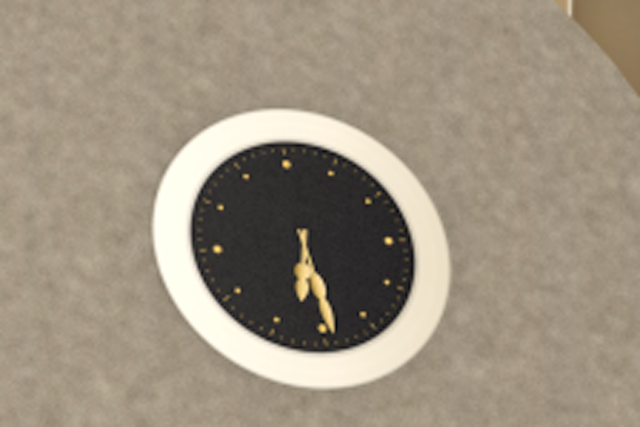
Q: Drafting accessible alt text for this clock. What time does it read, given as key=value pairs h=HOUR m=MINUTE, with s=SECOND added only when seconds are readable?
h=6 m=29
